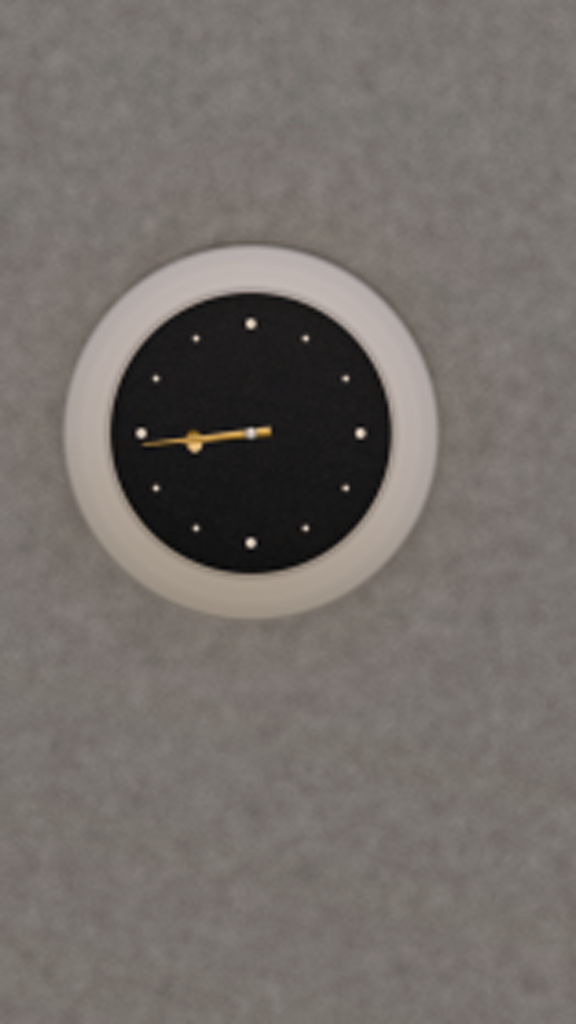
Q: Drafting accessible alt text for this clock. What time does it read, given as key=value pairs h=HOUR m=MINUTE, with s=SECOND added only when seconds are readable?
h=8 m=44
